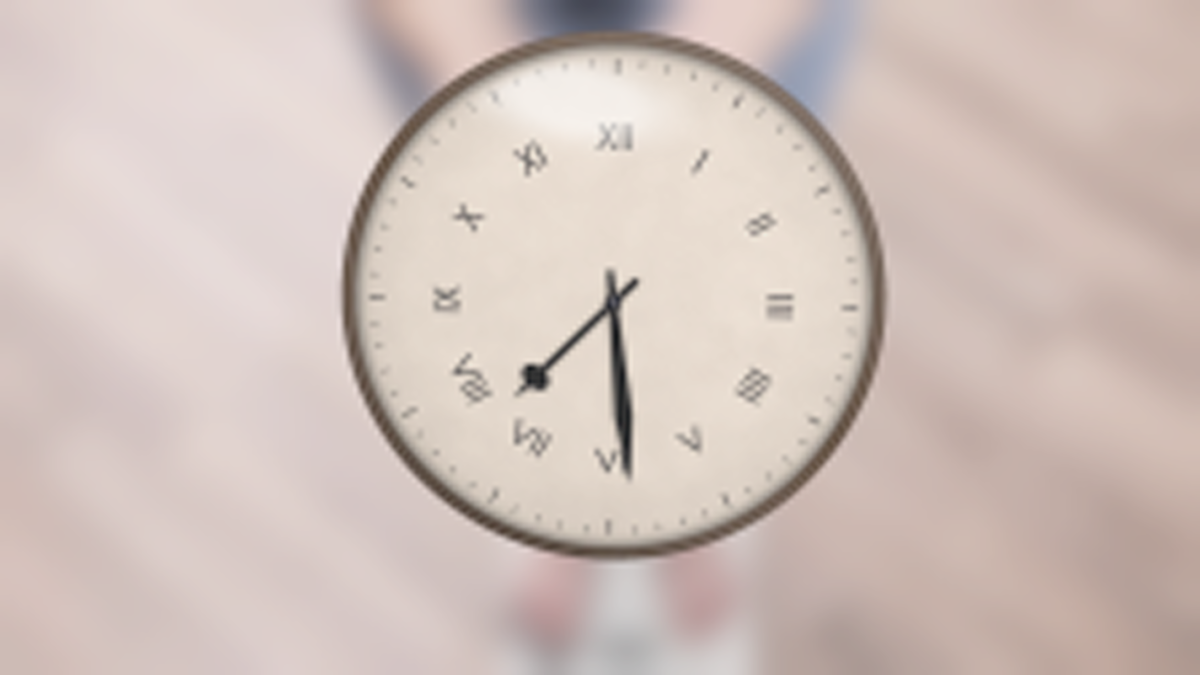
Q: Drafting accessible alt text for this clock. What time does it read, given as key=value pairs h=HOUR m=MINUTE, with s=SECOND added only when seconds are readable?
h=7 m=29
